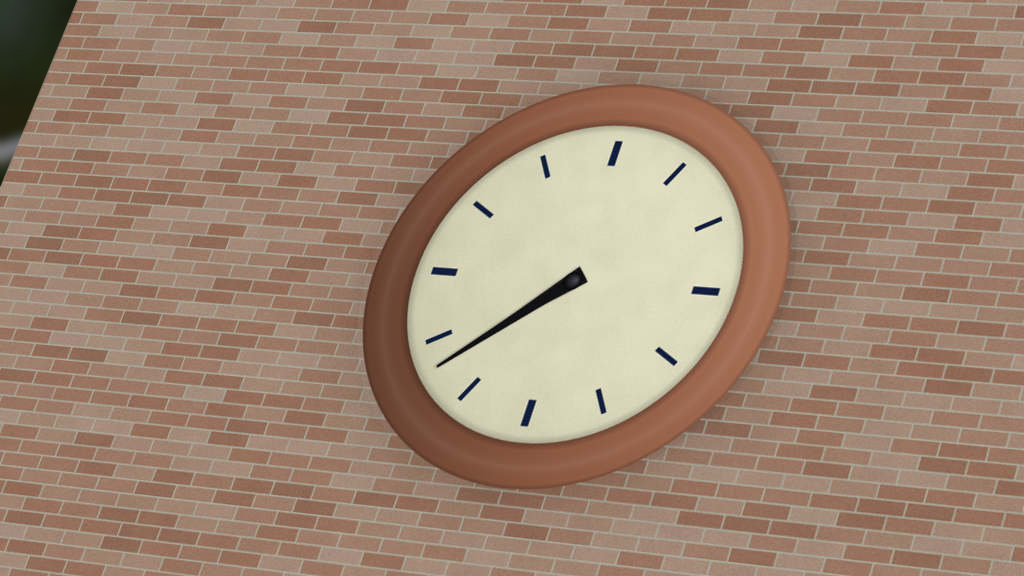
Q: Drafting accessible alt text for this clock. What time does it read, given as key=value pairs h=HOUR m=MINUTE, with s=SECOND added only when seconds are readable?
h=7 m=38
